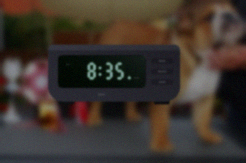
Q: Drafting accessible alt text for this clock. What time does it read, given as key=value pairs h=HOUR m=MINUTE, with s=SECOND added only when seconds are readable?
h=8 m=35
